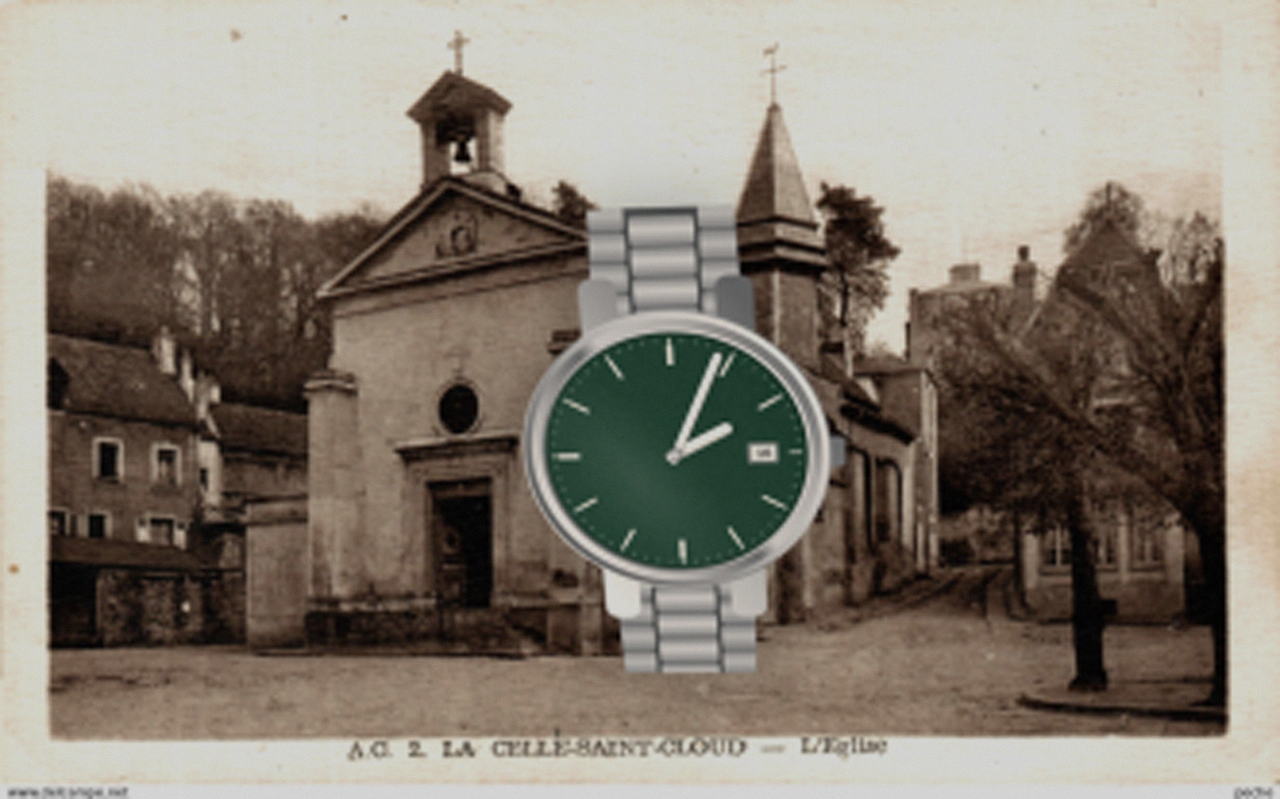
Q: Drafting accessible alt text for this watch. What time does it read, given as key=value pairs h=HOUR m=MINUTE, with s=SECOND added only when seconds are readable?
h=2 m=4
